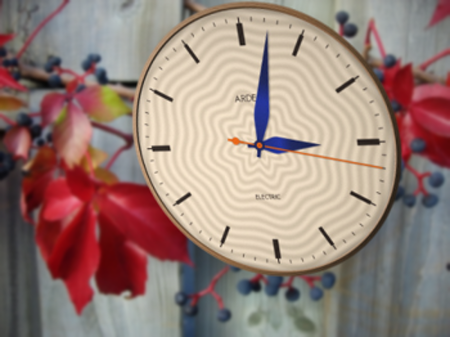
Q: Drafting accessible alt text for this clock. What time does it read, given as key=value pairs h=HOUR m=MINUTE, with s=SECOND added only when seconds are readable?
h=3 m=2 s=17
